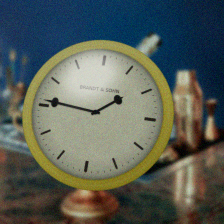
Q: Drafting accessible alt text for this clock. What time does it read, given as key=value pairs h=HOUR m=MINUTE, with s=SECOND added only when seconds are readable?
h=1 m=46
